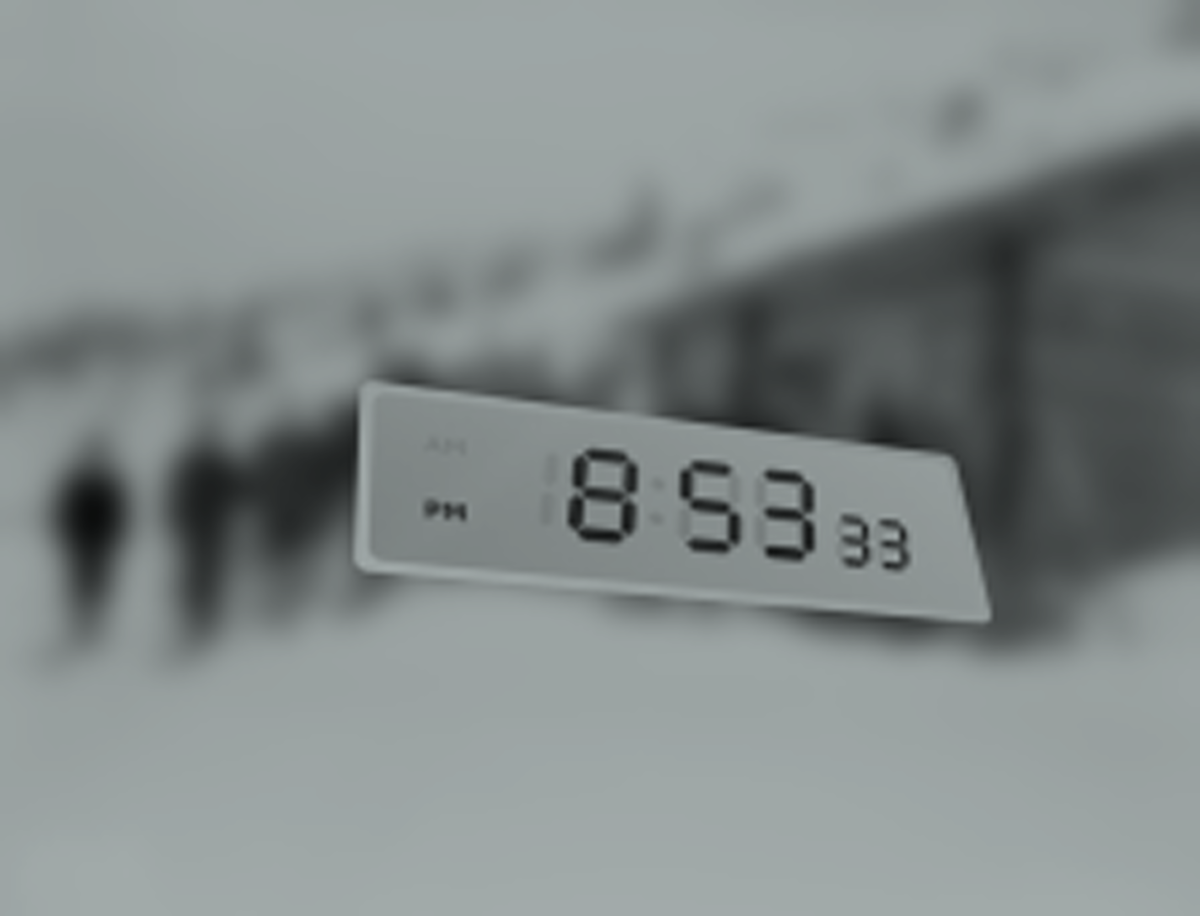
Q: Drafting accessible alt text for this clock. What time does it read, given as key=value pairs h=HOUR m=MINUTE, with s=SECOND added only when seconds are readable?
h=8 m=53 s=33
